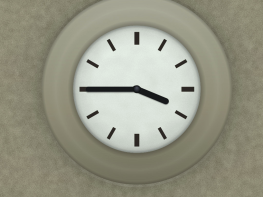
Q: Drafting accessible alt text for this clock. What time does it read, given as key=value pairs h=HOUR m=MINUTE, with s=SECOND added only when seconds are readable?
h=3 m=45
